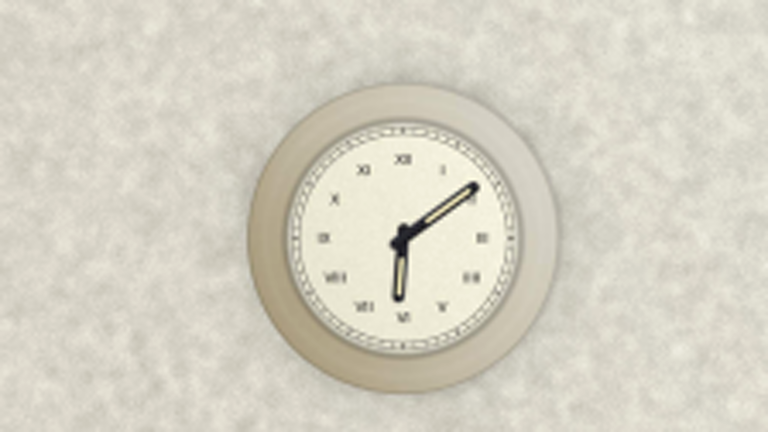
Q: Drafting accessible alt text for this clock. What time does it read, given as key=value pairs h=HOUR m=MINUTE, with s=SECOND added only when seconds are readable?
h=6 m=9
